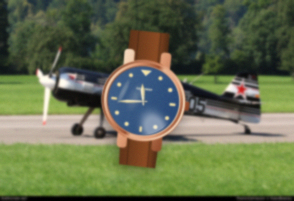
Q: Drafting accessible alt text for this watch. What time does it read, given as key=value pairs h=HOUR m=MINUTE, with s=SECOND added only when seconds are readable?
h=11 m=44
